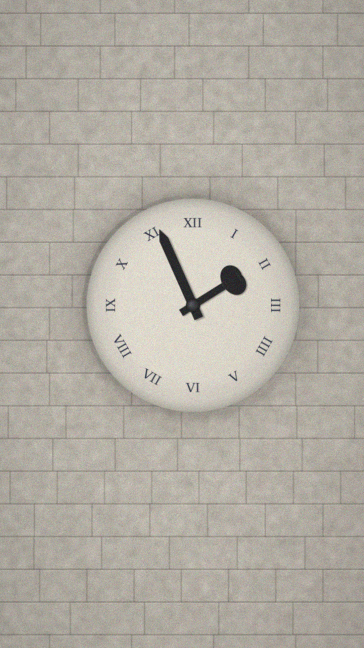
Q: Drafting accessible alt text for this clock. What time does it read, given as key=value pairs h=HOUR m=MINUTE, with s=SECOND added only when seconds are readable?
h=1 m=56
